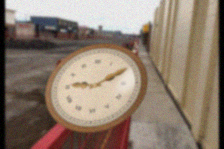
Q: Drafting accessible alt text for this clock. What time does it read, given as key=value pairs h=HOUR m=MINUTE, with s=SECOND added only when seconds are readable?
h=9 m=10
